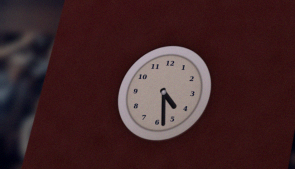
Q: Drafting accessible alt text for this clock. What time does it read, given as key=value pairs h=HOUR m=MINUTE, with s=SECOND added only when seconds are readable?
h=4 m=28
